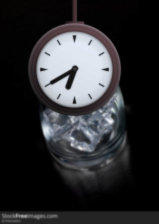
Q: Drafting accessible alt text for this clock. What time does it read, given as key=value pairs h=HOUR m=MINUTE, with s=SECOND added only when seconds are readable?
h=6 m=40
